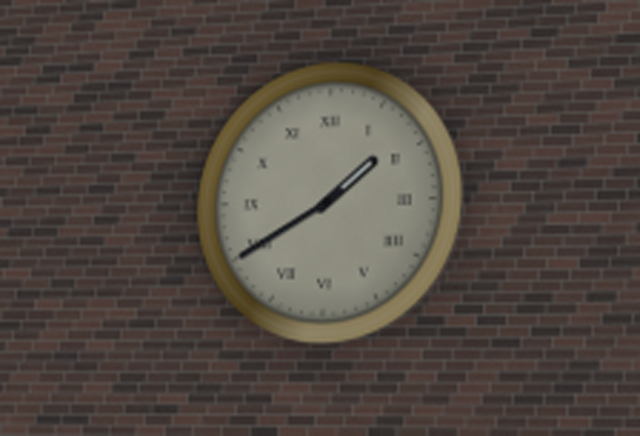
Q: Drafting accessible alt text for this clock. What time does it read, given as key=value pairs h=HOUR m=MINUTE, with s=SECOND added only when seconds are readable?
h=1 m=40
